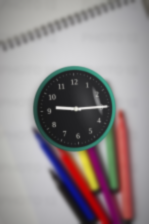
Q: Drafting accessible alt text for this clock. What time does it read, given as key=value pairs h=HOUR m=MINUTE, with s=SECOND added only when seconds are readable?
h=9 m=15
